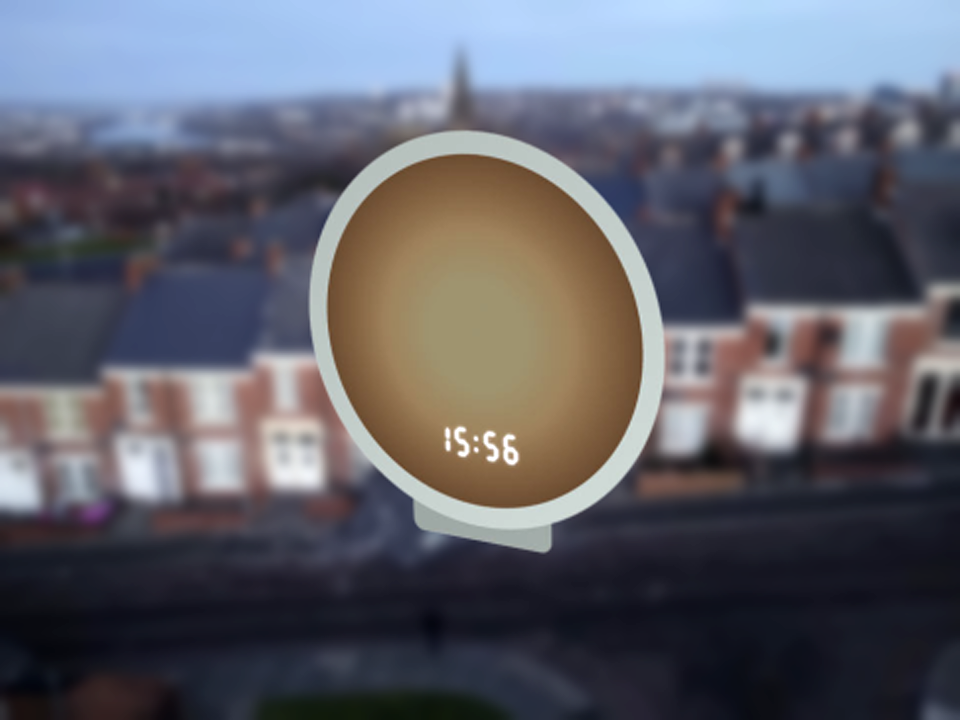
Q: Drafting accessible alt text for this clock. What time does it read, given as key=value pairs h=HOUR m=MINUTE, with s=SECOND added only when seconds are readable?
h=15 m=56
